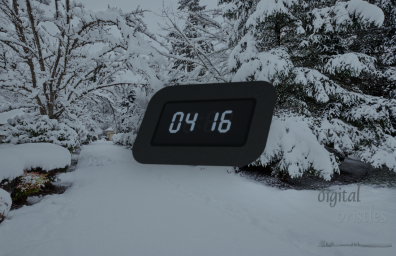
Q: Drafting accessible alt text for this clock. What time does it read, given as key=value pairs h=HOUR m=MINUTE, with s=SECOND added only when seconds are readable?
h=4 m=16
